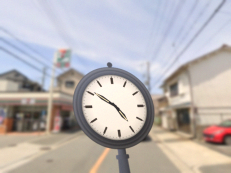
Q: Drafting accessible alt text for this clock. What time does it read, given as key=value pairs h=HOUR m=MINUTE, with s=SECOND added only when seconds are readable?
h=4 m=51
